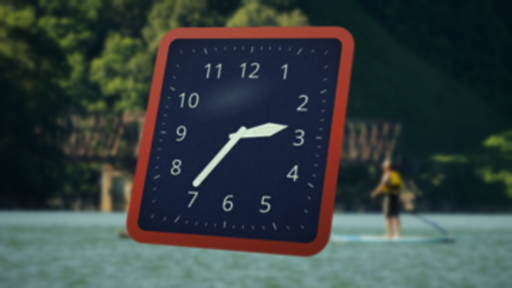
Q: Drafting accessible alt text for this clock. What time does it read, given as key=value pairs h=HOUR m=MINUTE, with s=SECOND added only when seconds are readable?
h=2 m=36
